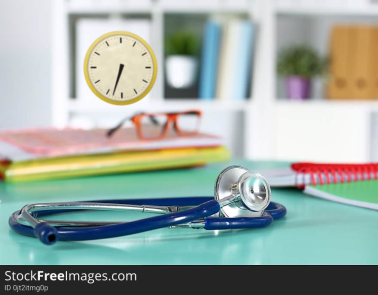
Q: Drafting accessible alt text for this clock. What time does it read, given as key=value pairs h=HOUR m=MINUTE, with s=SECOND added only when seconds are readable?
h=6 m=33
